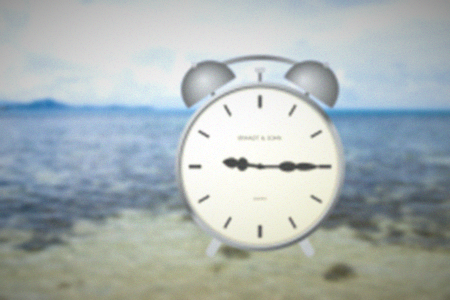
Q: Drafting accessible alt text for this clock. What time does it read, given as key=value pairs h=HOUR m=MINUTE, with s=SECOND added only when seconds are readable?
h=9 m=15
